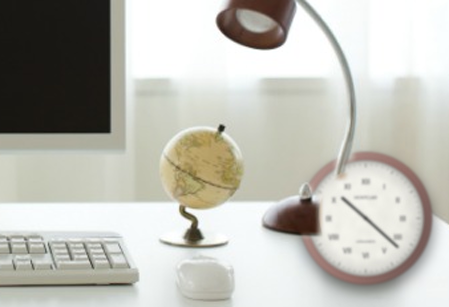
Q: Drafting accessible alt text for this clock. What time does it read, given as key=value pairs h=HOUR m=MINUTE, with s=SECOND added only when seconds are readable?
h=10 m=22
